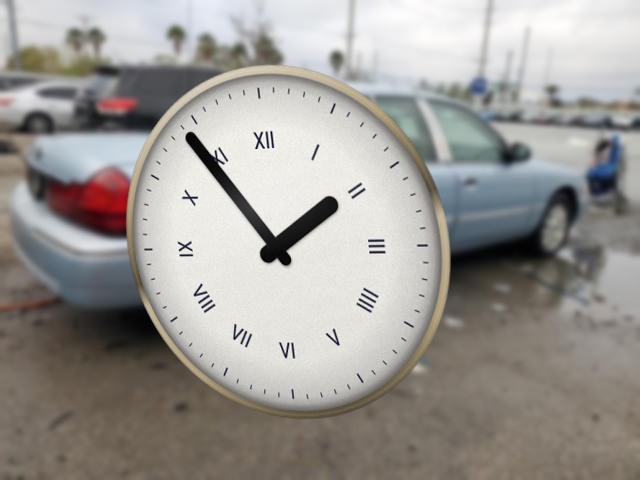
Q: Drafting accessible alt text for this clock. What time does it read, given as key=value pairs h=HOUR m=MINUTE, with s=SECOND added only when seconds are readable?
h=1 m=54
